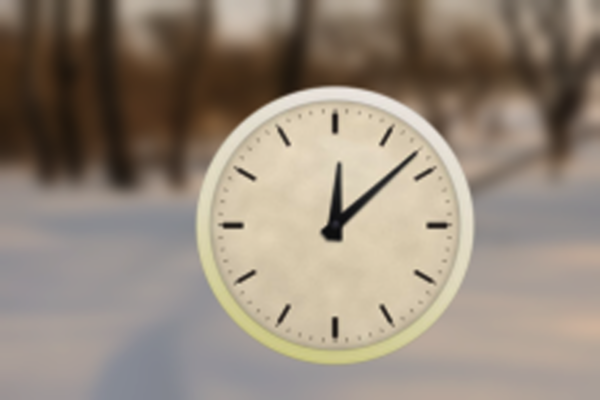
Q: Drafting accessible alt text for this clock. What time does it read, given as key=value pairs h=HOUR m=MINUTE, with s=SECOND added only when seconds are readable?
h=12 m=8
